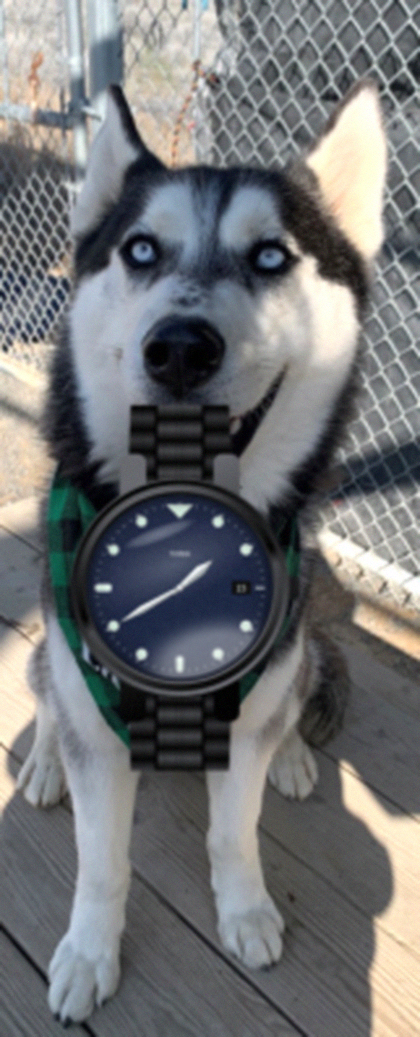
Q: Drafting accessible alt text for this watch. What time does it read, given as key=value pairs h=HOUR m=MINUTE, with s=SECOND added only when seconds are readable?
h=1 m=40
